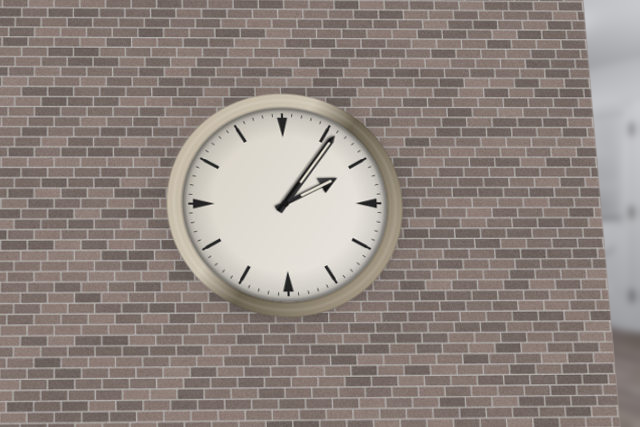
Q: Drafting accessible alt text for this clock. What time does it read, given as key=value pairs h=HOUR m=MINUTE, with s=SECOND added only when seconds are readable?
h=2 m=6
